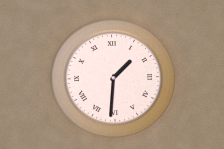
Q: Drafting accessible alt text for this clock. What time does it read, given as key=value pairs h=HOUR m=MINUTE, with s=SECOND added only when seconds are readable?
h=1 m=31
